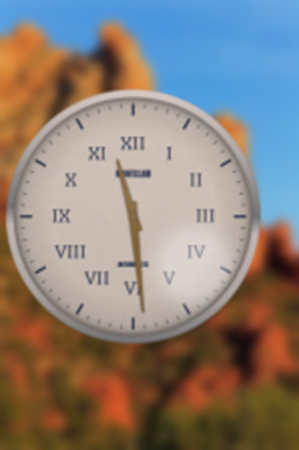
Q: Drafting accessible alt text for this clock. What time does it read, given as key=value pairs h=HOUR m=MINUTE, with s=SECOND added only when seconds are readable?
h=11 m=29
